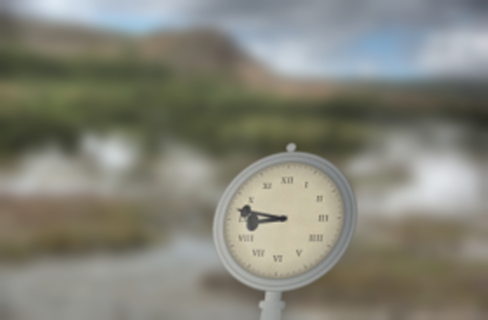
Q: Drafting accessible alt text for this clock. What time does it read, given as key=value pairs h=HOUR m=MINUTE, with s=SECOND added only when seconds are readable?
h=8 m=47
